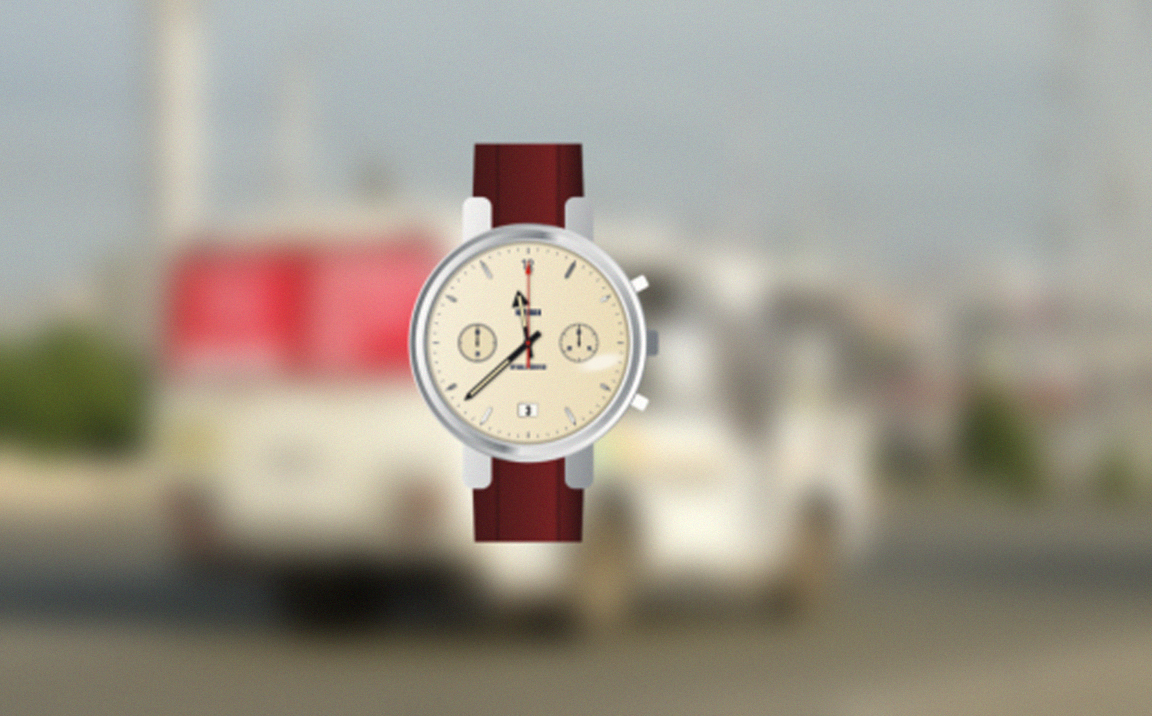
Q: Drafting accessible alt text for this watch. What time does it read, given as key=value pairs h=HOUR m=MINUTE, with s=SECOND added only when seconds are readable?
h=11 m=38
